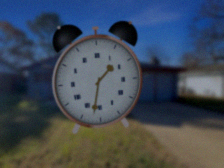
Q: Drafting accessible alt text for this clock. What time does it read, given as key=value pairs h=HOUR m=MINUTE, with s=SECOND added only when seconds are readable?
h=1 m=32
